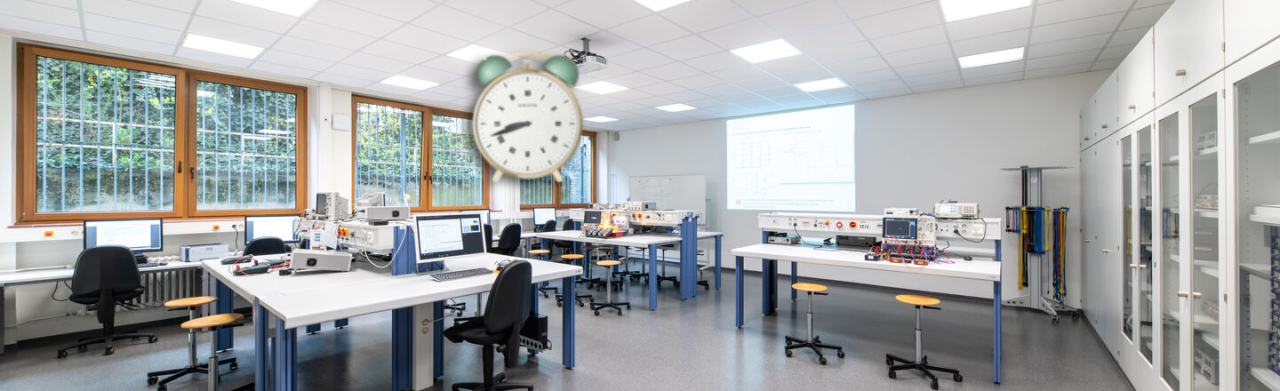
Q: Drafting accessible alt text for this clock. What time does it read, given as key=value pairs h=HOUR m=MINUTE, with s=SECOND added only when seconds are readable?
h=8 m=42
